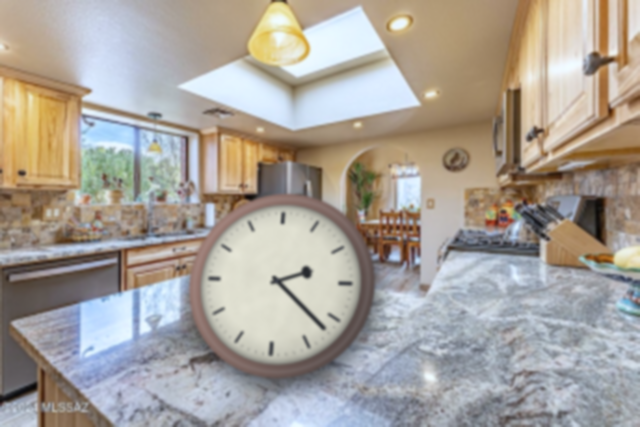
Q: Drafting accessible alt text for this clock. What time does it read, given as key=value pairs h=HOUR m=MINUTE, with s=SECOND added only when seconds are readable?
h=2 m=22
